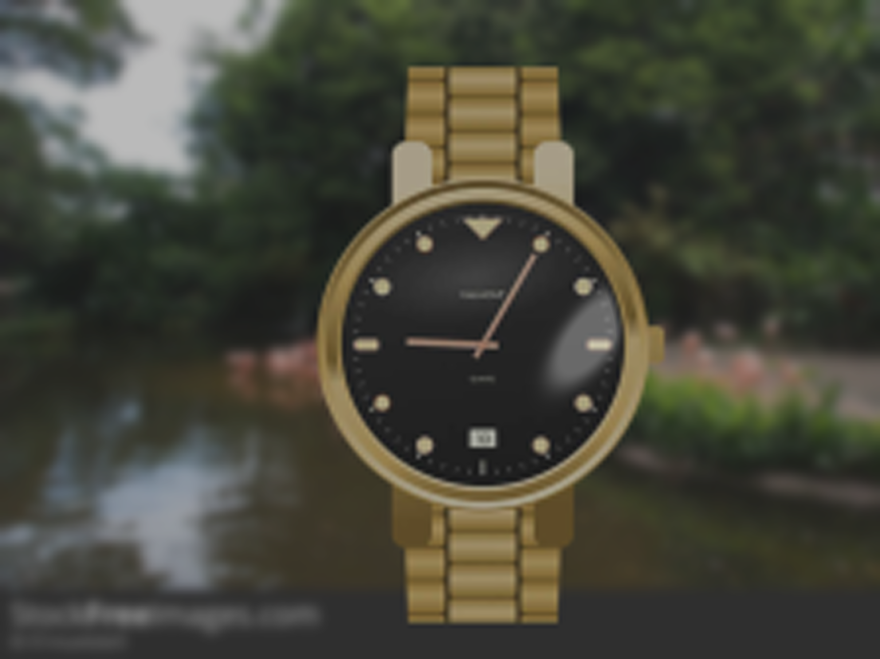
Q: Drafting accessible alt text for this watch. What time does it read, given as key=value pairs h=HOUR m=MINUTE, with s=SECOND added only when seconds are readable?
h=9 m=5
